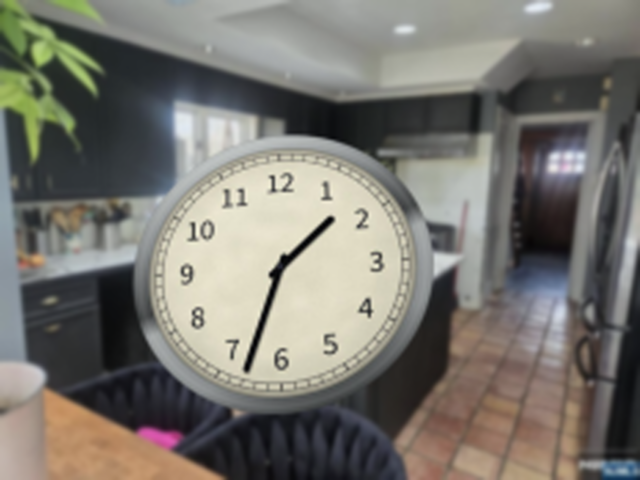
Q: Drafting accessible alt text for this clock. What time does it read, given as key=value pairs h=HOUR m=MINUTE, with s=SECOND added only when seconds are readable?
h=1 m=33
